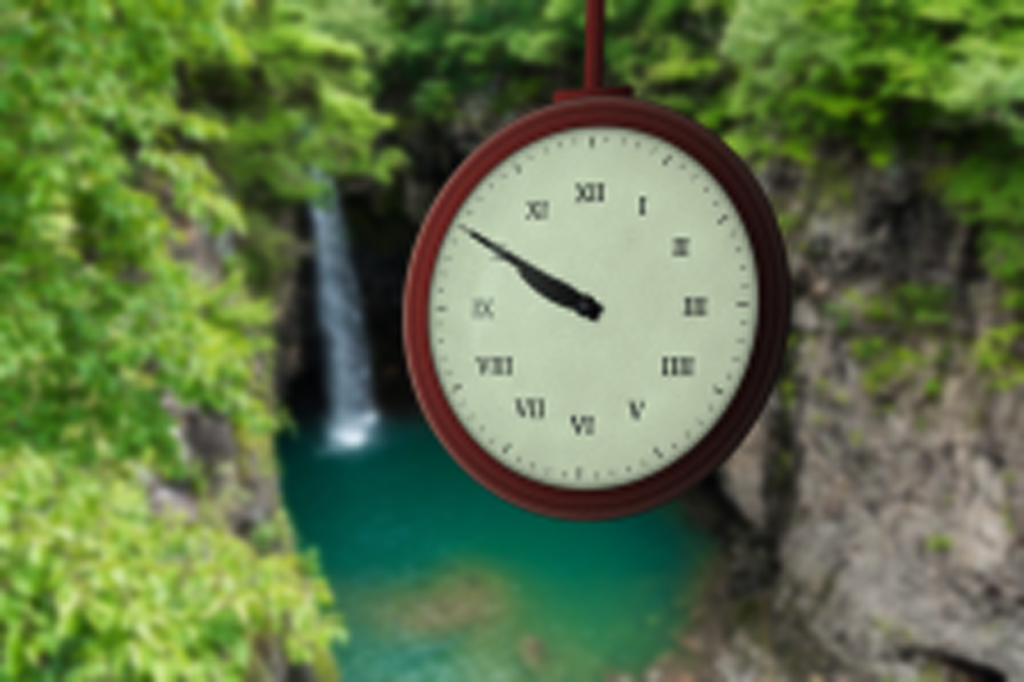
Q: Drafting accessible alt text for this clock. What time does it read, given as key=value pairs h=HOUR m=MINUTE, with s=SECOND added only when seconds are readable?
h=9 m=50
